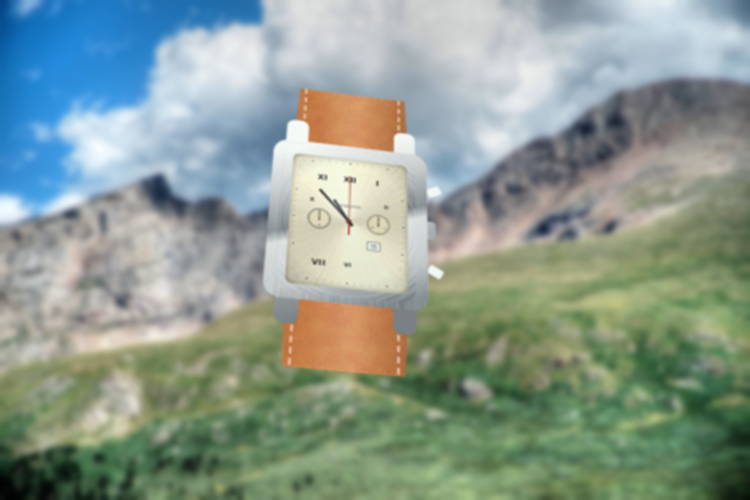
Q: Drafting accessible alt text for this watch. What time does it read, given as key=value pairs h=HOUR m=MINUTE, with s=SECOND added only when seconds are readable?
h=10 m=53
